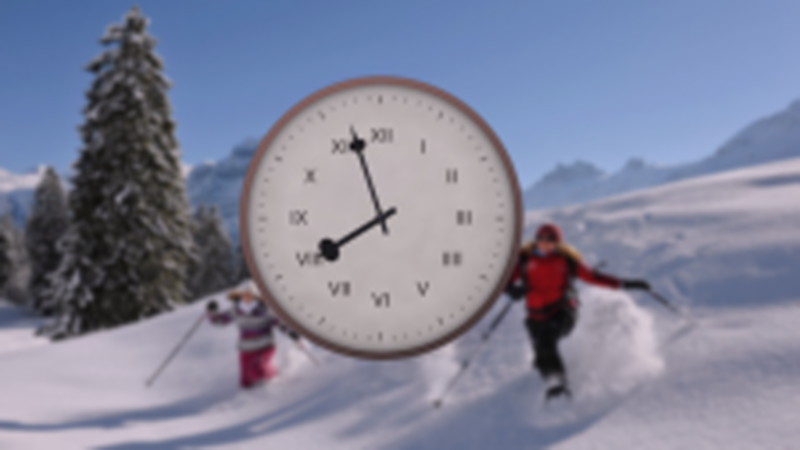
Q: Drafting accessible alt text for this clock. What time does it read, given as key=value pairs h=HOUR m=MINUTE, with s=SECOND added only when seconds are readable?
h=7 m=57
